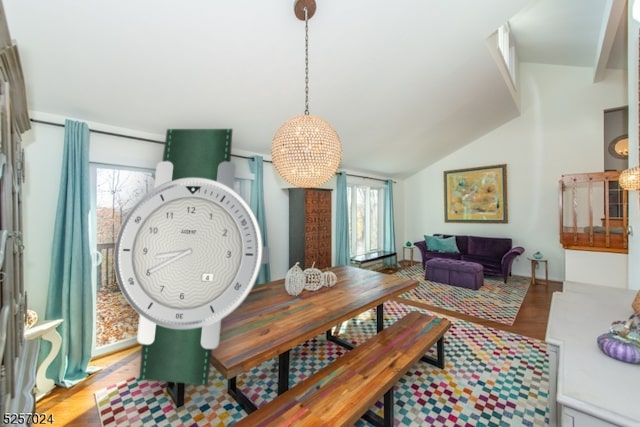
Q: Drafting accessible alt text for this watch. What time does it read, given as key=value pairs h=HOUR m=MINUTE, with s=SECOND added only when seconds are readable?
h=8 m=40
